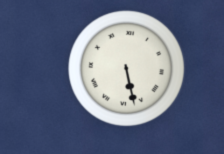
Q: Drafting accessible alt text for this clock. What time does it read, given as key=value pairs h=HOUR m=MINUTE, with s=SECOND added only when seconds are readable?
h=5 m=27
